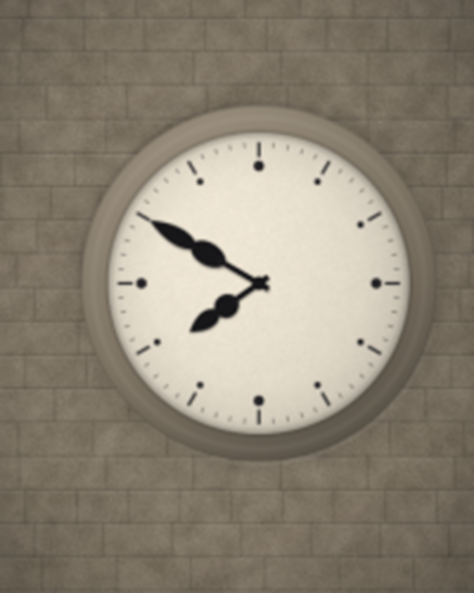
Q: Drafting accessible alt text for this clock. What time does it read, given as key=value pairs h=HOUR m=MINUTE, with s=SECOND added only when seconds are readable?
h=7 m=50
